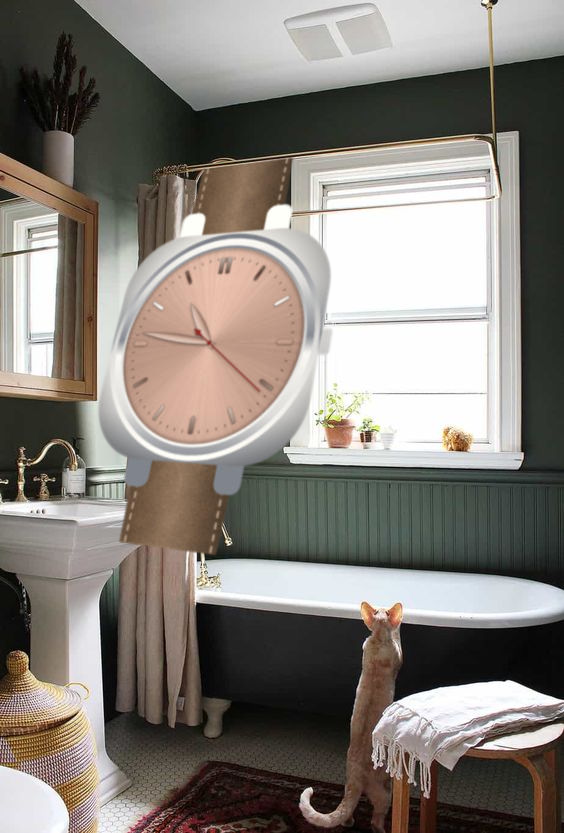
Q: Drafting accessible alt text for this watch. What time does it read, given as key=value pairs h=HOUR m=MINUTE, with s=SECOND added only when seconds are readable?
h=10 m=46 s=21
